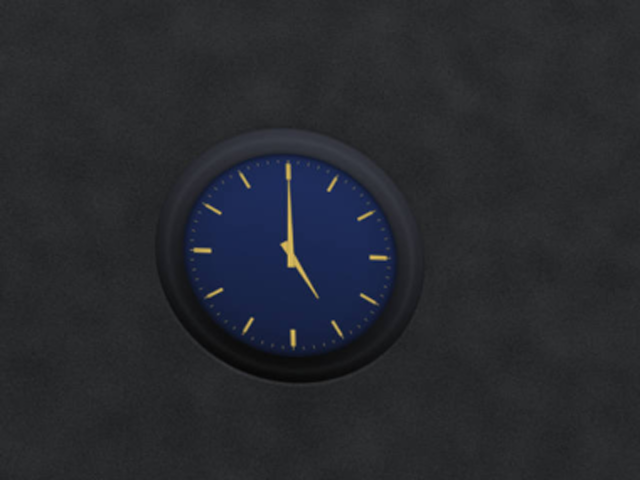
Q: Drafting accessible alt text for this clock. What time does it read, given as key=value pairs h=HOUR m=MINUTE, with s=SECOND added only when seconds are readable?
h=5 m=0
